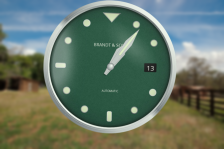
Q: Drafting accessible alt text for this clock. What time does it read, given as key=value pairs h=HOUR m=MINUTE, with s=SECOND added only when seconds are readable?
h=1 m=6
